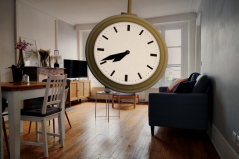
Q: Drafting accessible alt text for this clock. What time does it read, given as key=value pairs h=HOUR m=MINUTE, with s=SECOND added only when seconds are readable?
h=7 m=41
